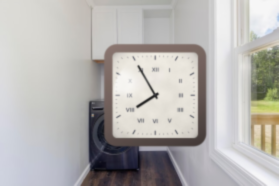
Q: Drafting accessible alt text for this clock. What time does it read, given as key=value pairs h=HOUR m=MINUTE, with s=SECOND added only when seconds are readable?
h=7 m=55
